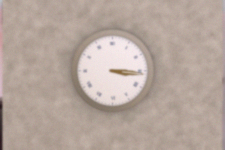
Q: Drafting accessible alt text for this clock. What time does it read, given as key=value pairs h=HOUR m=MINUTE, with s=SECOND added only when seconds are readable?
h=3 m=16
